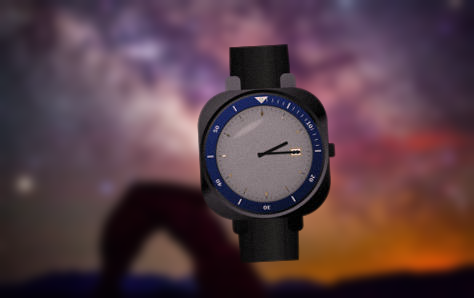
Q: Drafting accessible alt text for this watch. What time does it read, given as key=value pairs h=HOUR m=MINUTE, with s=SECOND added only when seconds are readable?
h=2 m=15
